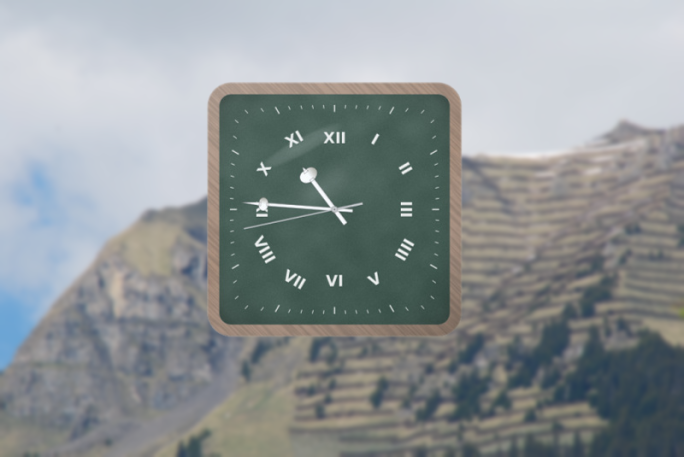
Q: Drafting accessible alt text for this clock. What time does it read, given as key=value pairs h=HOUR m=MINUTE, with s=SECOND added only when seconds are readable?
h=10 m=45 s=43
